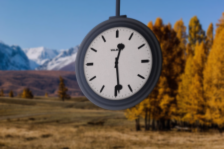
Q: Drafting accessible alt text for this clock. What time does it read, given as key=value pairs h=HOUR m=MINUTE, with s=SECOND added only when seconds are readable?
h=12 m=29
